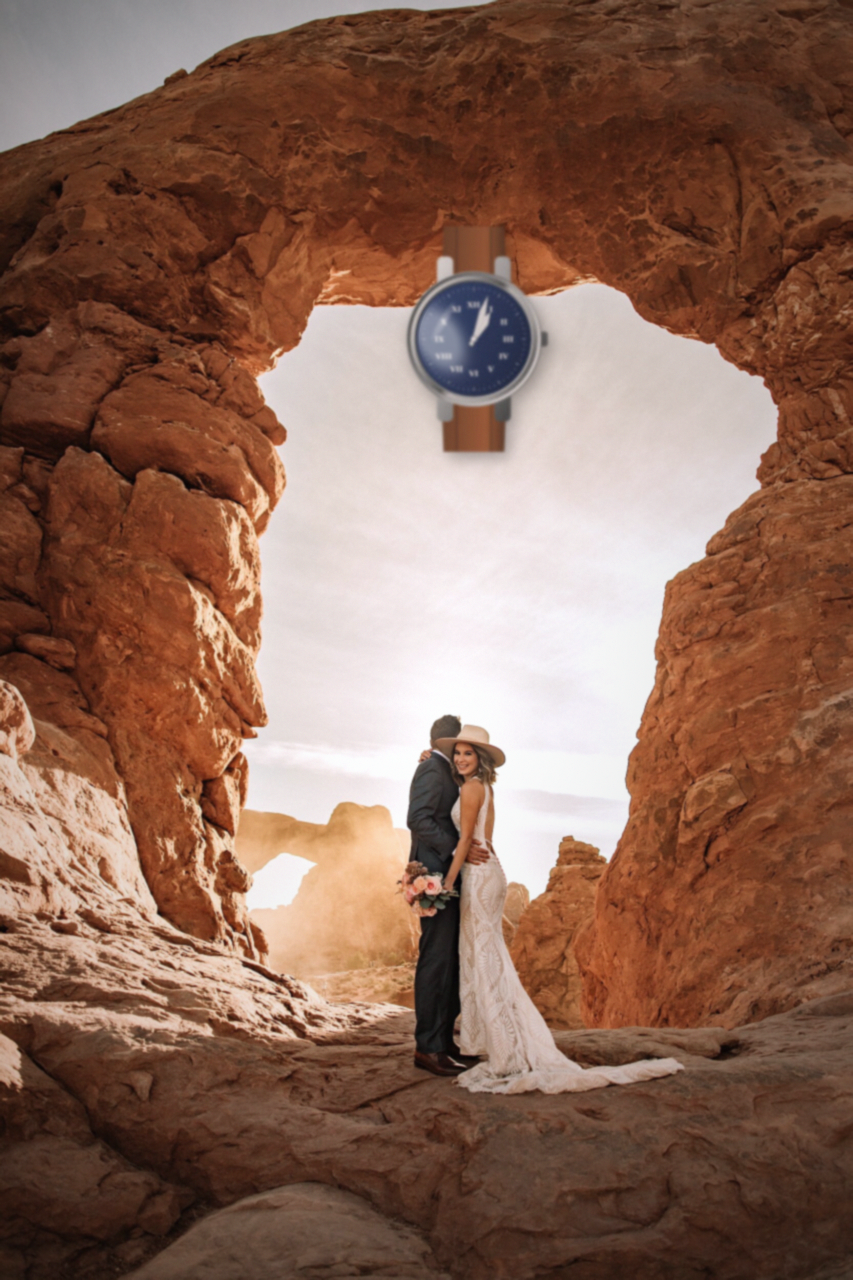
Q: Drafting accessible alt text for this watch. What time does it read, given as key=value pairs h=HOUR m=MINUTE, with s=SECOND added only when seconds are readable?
h=1 m=3
